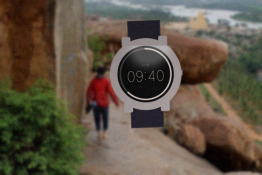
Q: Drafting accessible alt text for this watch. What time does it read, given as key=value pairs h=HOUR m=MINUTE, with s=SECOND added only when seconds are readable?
h=9 m=40
